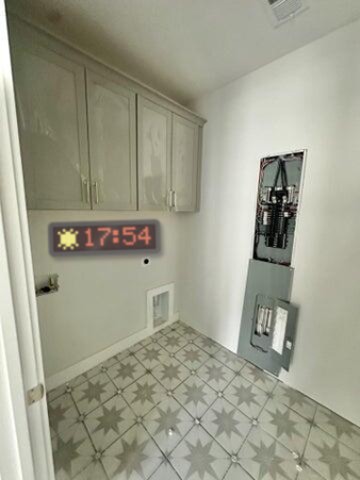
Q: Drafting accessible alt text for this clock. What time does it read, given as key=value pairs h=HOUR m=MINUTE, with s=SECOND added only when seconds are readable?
h=17 m=54
